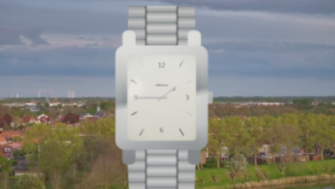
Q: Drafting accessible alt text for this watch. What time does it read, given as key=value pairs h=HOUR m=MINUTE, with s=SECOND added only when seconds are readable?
h=1 m=45
